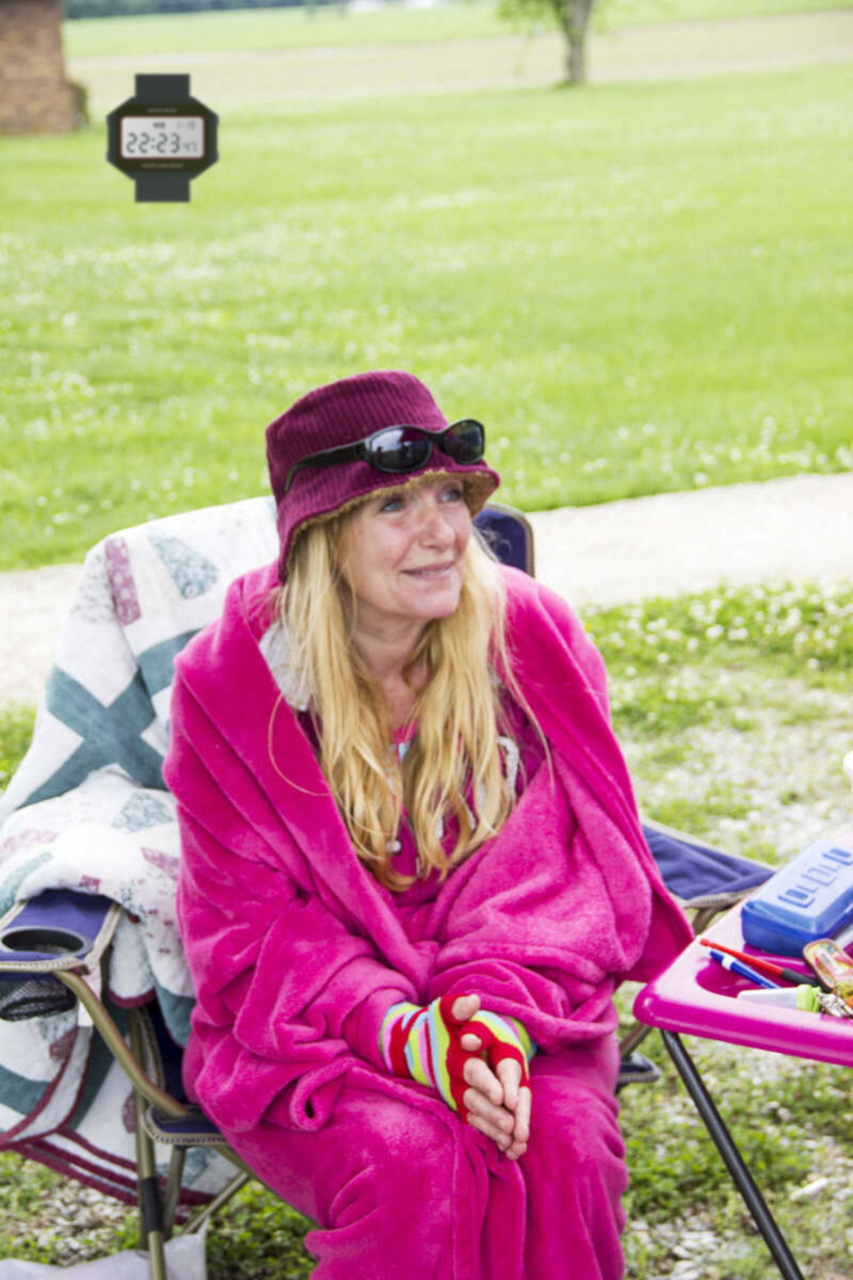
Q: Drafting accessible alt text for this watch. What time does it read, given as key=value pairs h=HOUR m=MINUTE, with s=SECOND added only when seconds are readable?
h=22 m=23
